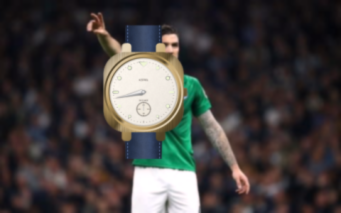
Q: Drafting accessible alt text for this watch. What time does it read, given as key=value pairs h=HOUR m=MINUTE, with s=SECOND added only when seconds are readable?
h=8 m=43
